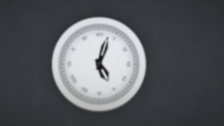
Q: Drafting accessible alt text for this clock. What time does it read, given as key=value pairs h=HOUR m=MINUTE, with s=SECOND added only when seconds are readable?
h=5 m=3
